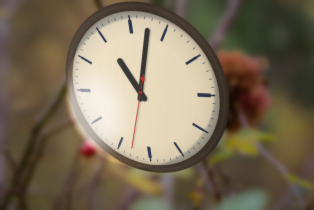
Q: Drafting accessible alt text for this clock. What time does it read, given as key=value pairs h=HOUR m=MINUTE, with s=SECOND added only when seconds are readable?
h=11 m=2 s=33
